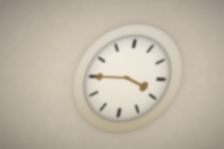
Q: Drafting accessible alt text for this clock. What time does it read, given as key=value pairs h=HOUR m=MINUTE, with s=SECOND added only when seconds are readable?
h=3 m=45
